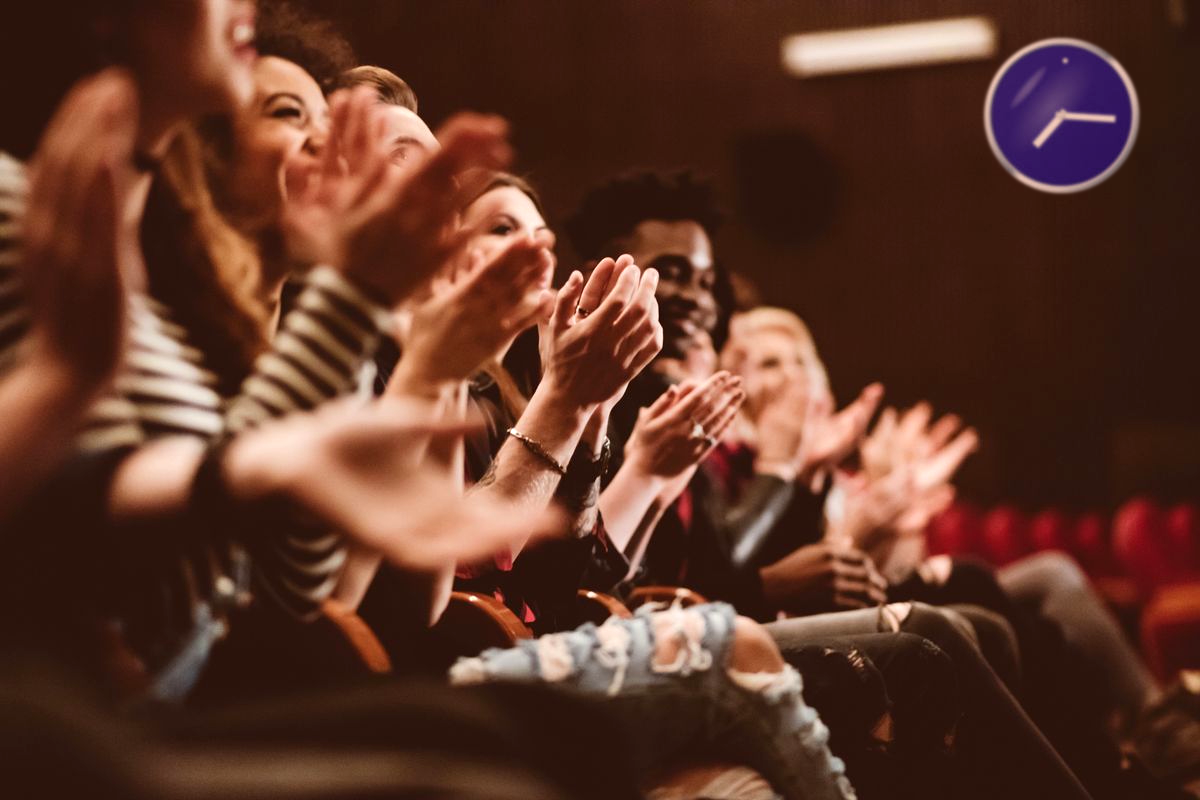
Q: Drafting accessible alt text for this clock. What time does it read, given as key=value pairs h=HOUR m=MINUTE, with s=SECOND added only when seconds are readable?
h=7 m=15
